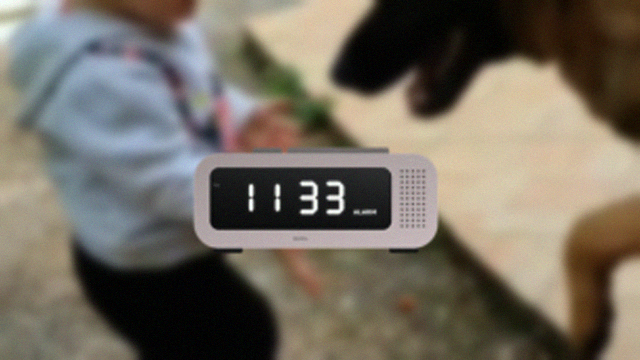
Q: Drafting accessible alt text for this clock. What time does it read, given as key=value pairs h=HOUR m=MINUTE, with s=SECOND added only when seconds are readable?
h=11 m=33
